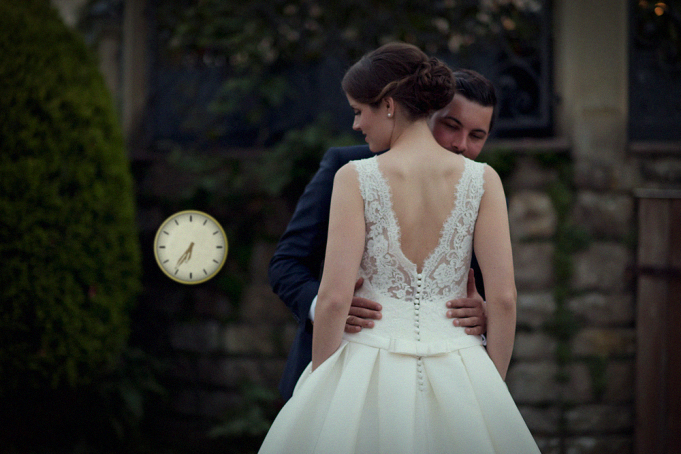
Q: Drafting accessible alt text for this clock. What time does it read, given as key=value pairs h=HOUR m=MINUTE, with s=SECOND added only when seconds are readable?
h=6 m=36
